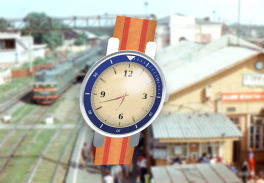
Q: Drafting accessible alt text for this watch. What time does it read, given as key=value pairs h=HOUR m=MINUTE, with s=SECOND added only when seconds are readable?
h=6 m=42
